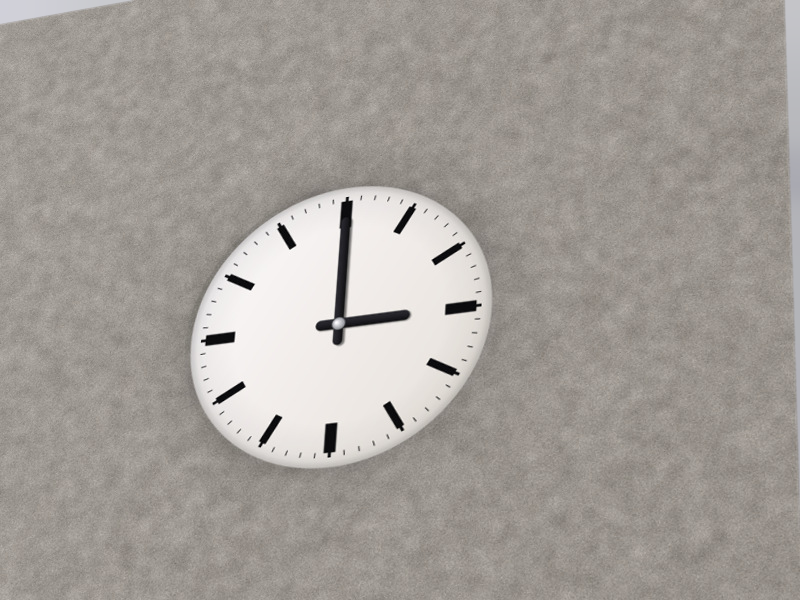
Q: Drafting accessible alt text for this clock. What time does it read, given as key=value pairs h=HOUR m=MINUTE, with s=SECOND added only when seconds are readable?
h=3 m=0
